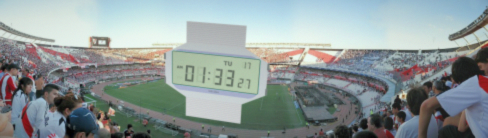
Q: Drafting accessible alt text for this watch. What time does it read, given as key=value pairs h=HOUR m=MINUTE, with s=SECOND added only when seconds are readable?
h=1 m=33 s=27
